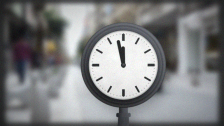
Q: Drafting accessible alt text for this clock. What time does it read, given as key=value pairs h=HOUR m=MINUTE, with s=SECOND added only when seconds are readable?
h=11 m=58
